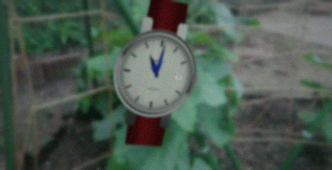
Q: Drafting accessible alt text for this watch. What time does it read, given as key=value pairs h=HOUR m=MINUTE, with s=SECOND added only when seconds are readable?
h=11 m=1
